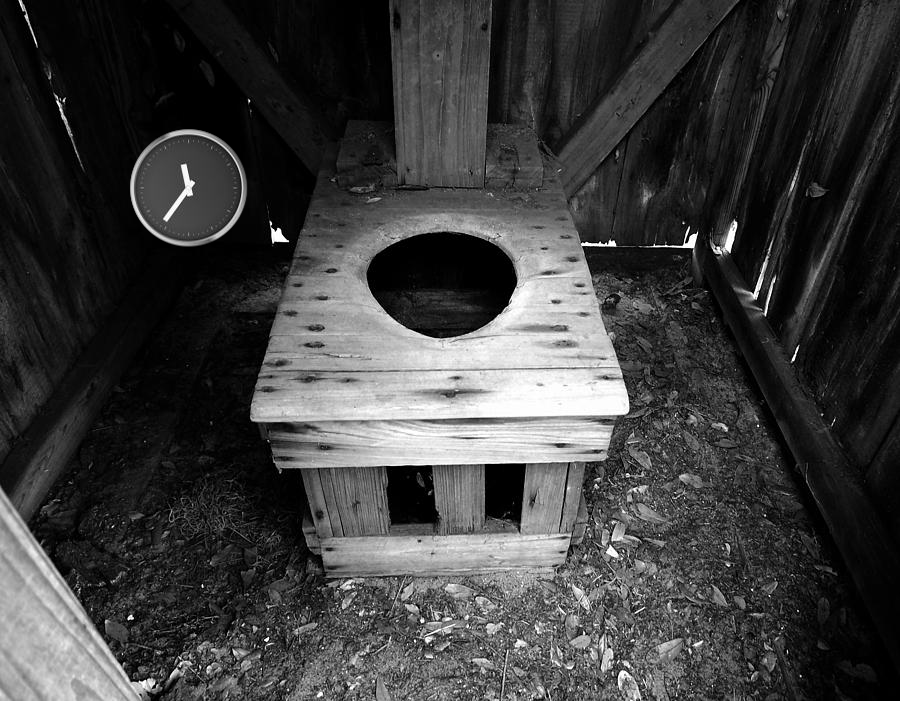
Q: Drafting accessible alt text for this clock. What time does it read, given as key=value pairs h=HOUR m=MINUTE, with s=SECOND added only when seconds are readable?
h=11 m=36
